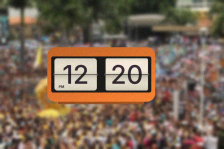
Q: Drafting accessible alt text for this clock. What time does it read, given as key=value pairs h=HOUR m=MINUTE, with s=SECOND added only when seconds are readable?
h=12 m=20
